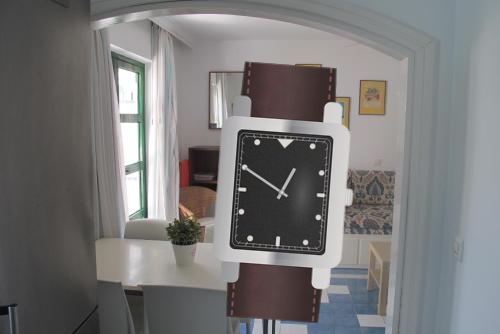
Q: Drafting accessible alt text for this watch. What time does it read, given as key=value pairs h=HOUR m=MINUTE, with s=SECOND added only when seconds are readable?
h=12 m=50
